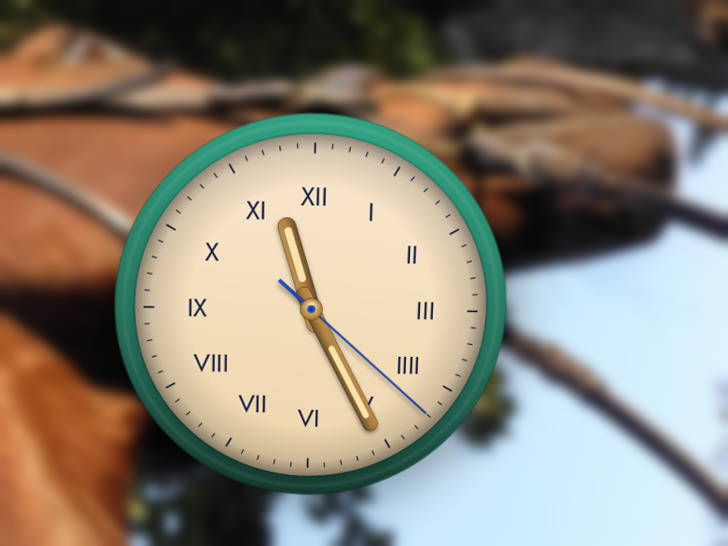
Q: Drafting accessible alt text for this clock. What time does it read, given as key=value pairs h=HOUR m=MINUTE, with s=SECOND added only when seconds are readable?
h=11 m=25 s=22
